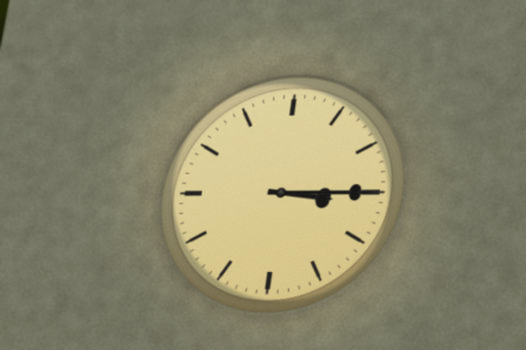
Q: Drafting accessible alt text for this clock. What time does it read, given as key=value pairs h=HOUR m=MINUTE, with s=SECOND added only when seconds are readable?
h=3 m=15
